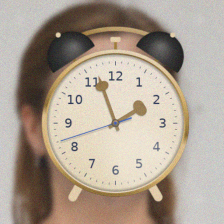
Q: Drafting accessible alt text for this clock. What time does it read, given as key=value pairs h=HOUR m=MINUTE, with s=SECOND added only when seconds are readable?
h=1 m=56 s=42
